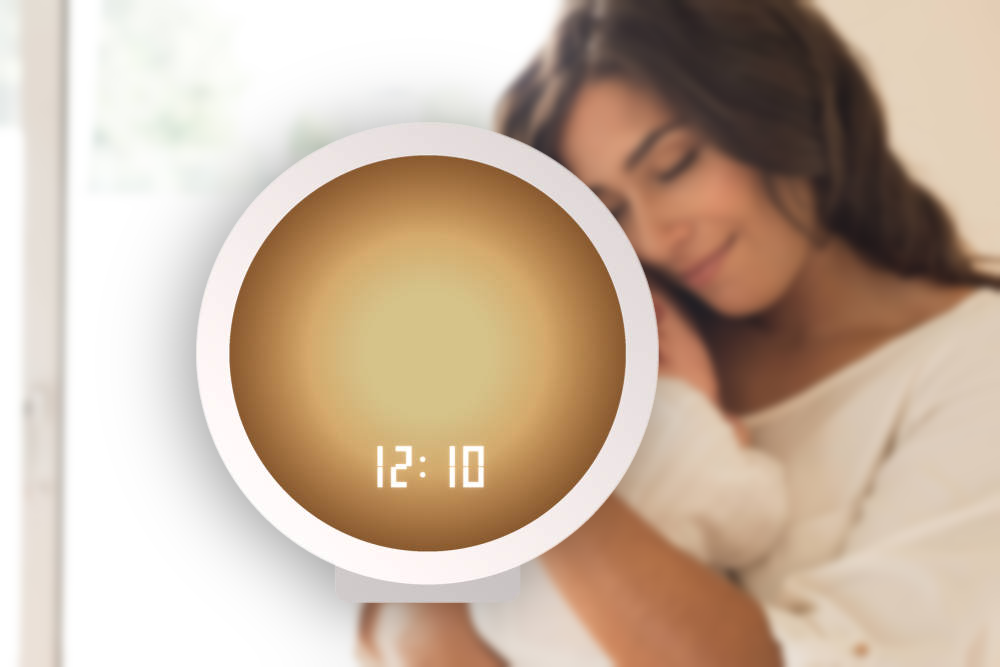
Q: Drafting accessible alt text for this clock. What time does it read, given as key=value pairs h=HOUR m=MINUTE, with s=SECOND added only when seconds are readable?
h=12 m=10
